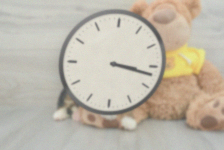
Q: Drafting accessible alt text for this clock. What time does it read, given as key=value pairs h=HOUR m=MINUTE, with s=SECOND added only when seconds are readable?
h=3 m=17
